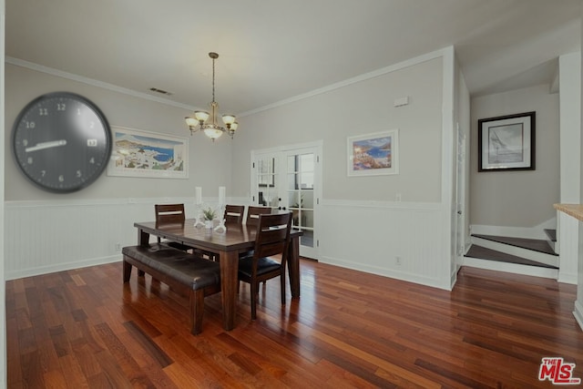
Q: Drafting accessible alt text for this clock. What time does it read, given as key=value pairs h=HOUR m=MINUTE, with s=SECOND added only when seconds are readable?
h=8 m=43
